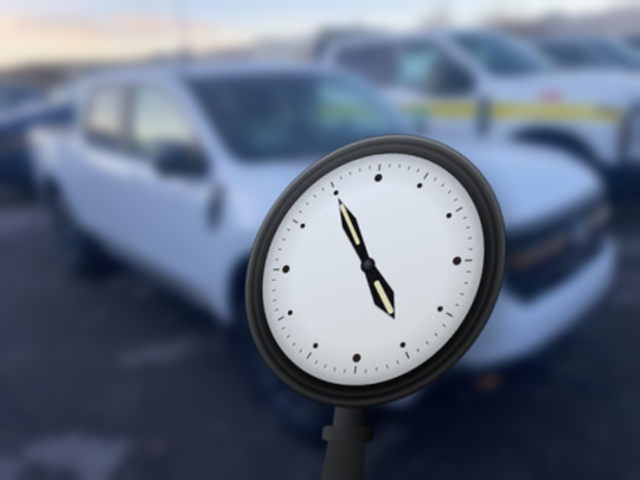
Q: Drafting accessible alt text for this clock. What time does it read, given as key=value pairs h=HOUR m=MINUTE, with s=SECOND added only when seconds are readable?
h=4 m=55
